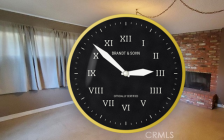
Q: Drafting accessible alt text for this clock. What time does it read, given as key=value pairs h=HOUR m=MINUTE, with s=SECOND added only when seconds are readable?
h=2 m=52
